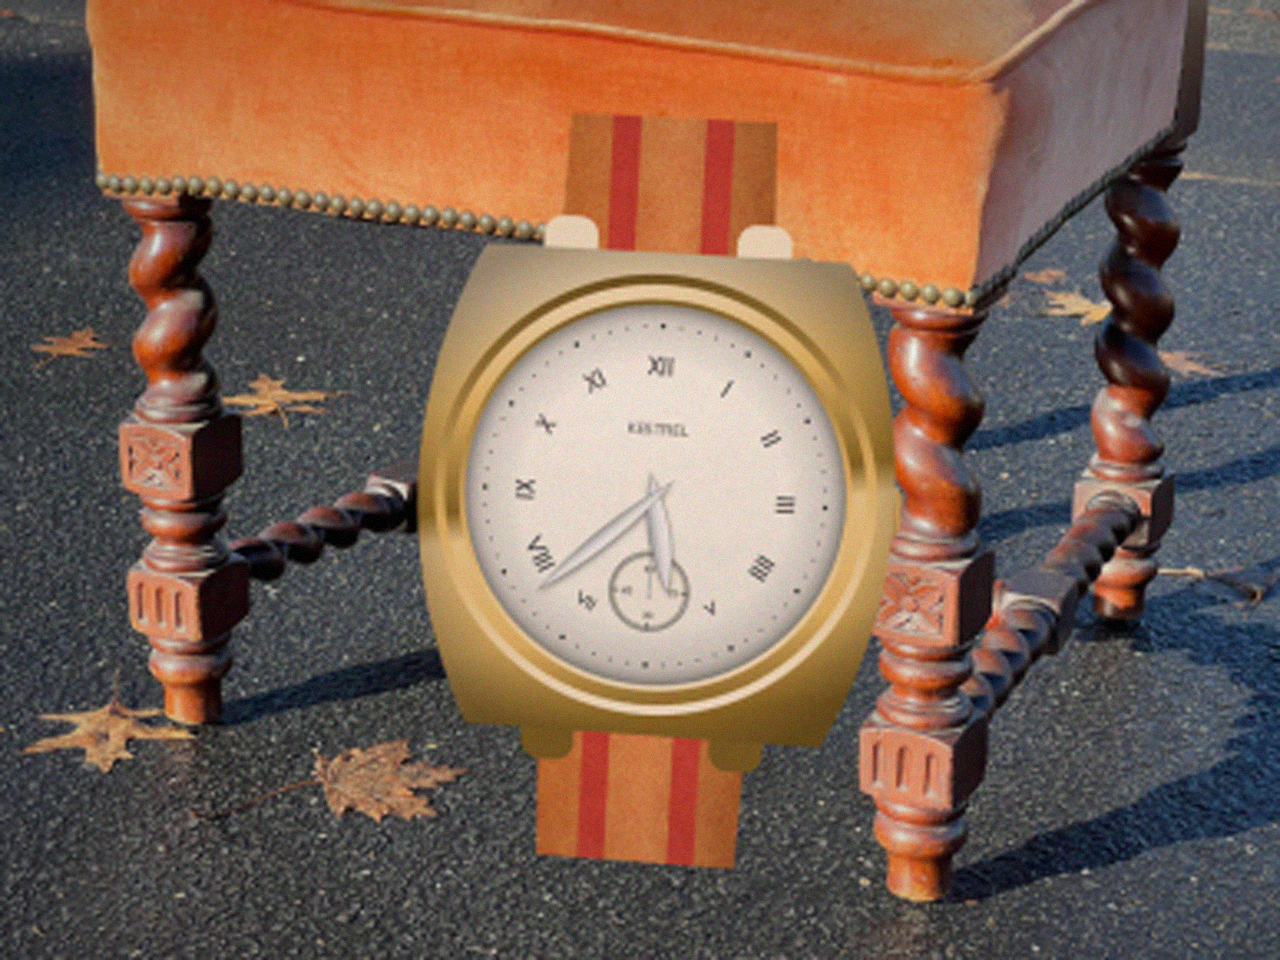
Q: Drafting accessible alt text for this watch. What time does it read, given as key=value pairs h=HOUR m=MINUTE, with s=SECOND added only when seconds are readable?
h=5 m=38
